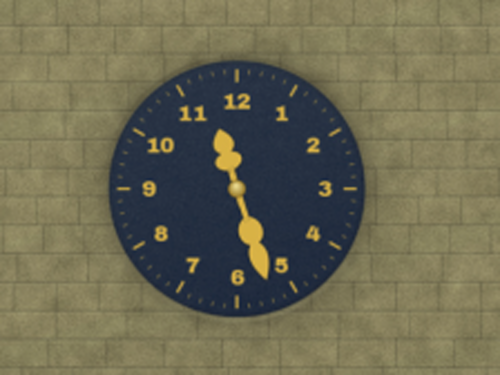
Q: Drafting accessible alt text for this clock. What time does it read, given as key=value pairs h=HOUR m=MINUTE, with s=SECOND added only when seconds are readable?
h=11 m=27
